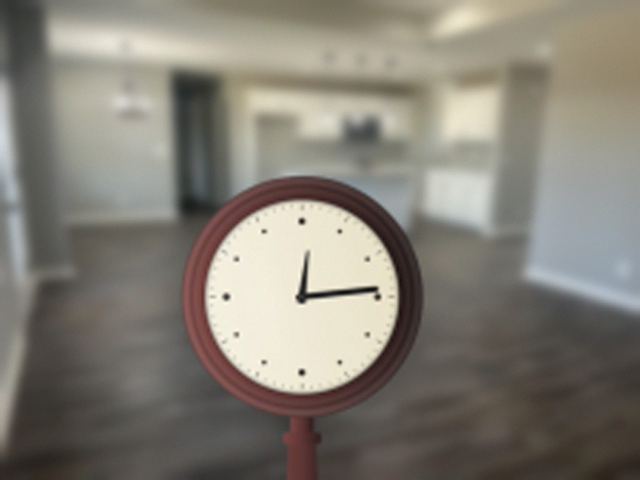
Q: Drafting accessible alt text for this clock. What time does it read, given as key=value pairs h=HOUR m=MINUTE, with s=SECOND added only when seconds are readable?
h=12 m=14
